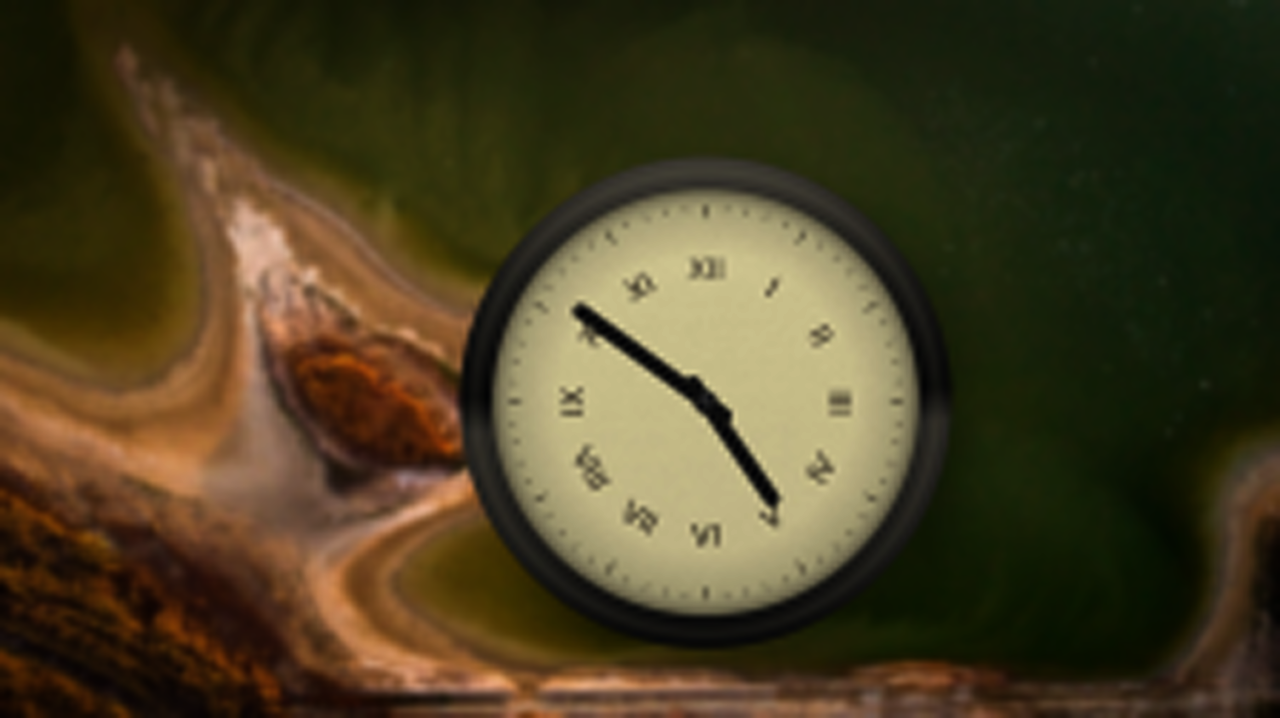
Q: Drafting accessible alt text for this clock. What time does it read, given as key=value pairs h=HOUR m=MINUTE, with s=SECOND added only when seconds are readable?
h=4 m=51
